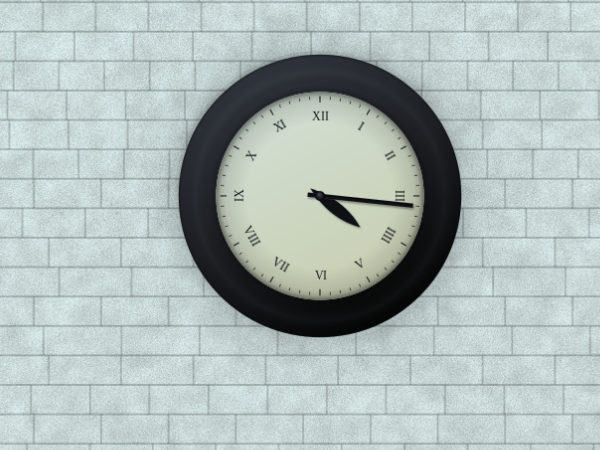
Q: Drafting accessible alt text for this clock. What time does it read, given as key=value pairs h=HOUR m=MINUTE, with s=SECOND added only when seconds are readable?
h=4 m=16
